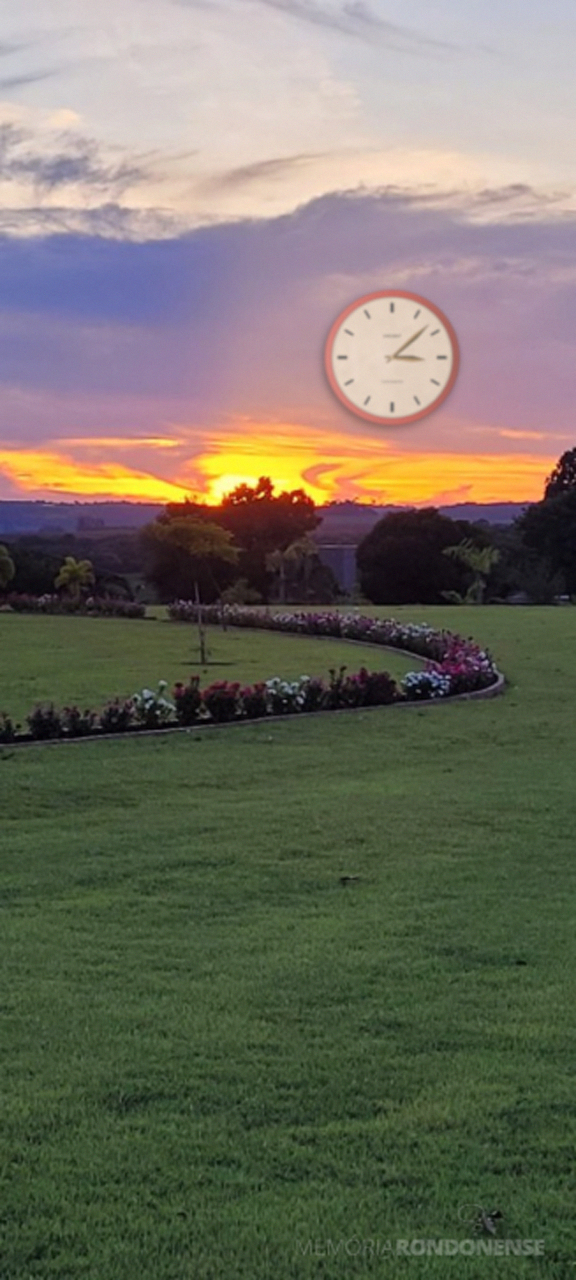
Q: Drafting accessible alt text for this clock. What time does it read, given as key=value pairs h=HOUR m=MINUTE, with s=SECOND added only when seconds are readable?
h=3 m=8
